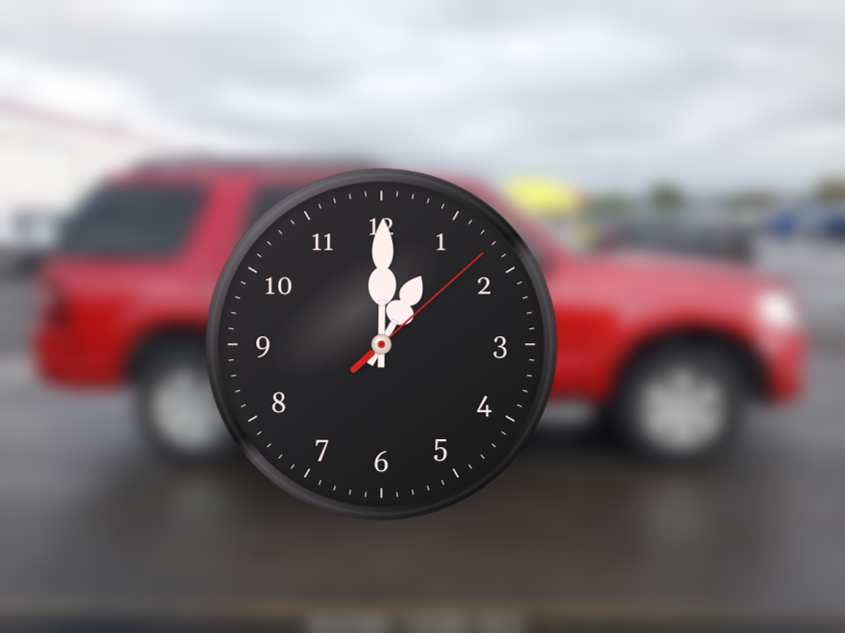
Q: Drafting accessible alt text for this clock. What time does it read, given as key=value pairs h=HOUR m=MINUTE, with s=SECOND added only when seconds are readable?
h=1 m=0 s=8
